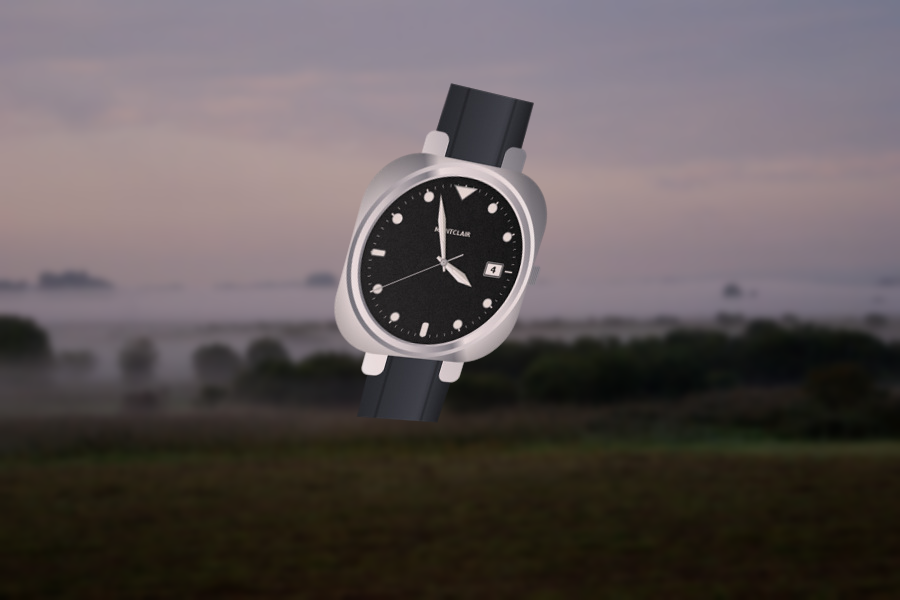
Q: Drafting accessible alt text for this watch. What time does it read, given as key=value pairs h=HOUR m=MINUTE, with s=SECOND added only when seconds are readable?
h=3 m=56 s=40
